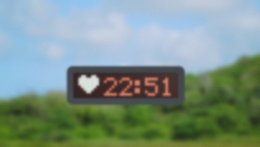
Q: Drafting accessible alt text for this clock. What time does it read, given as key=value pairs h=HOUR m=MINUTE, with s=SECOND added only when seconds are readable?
h=22 m=51
